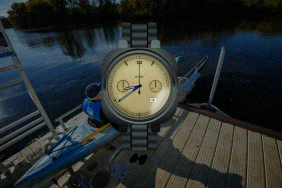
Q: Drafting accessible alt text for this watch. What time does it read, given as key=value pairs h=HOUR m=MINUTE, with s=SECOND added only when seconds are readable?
h=8 m=39
